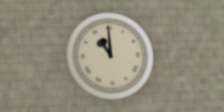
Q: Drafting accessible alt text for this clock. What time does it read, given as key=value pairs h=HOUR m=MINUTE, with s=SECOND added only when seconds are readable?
h=11 m=0
